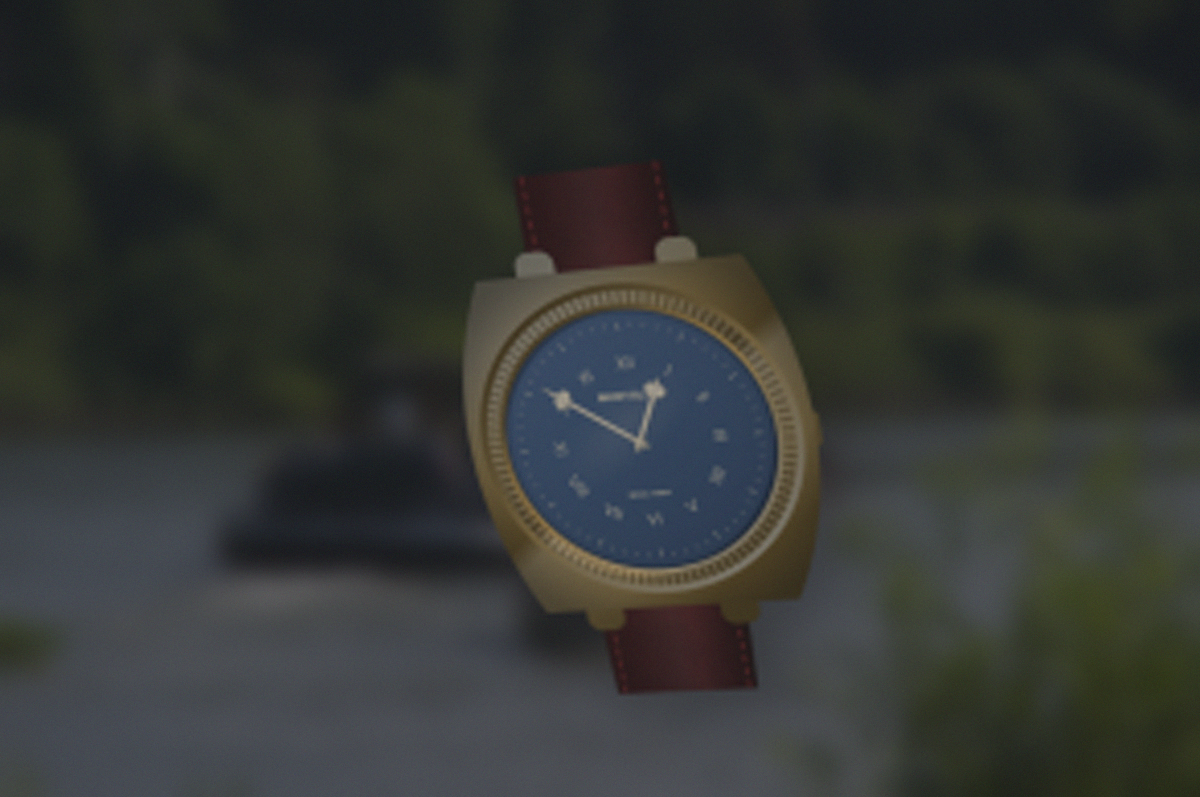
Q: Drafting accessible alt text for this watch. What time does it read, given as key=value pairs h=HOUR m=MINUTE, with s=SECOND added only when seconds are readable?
h=12 m=51
